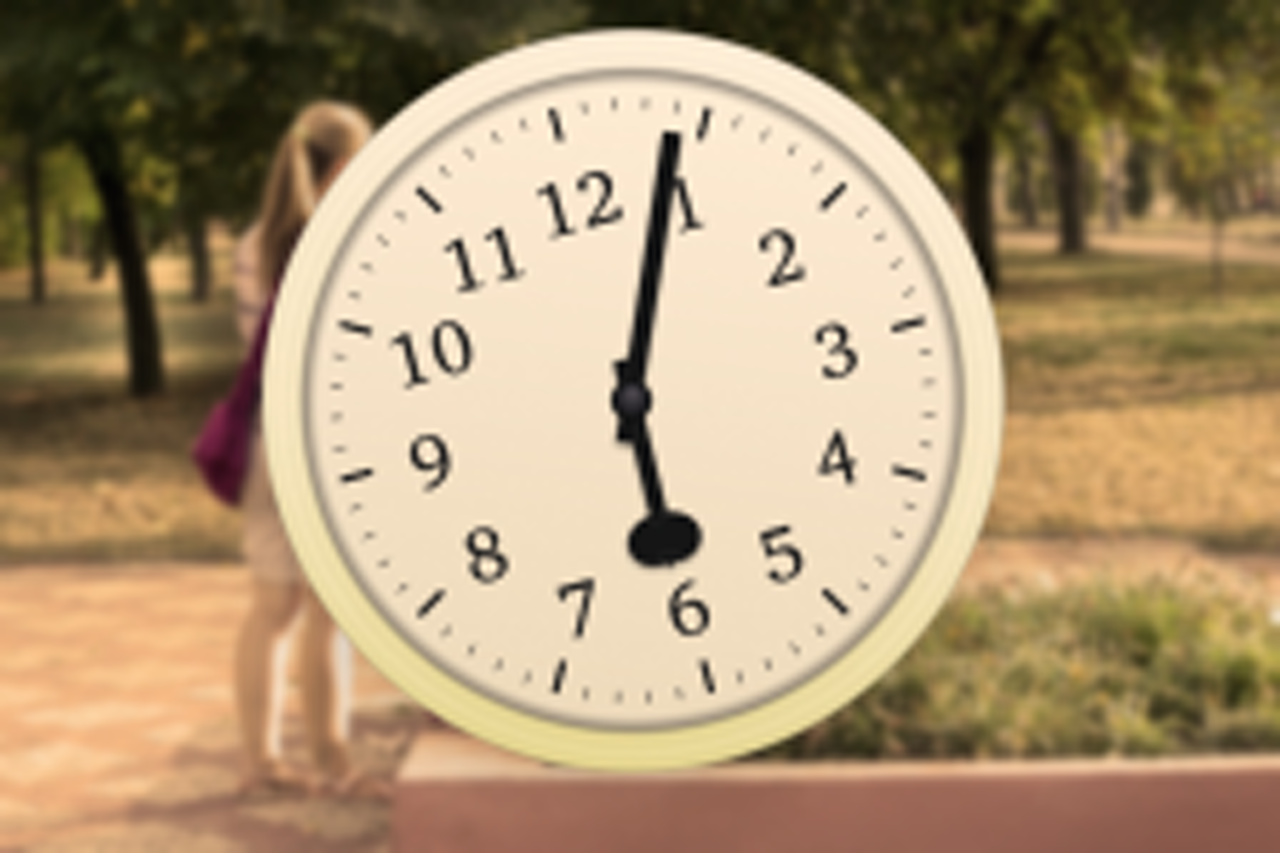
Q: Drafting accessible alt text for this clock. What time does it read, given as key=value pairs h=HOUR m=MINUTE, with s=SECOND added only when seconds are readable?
h=6 m=4
